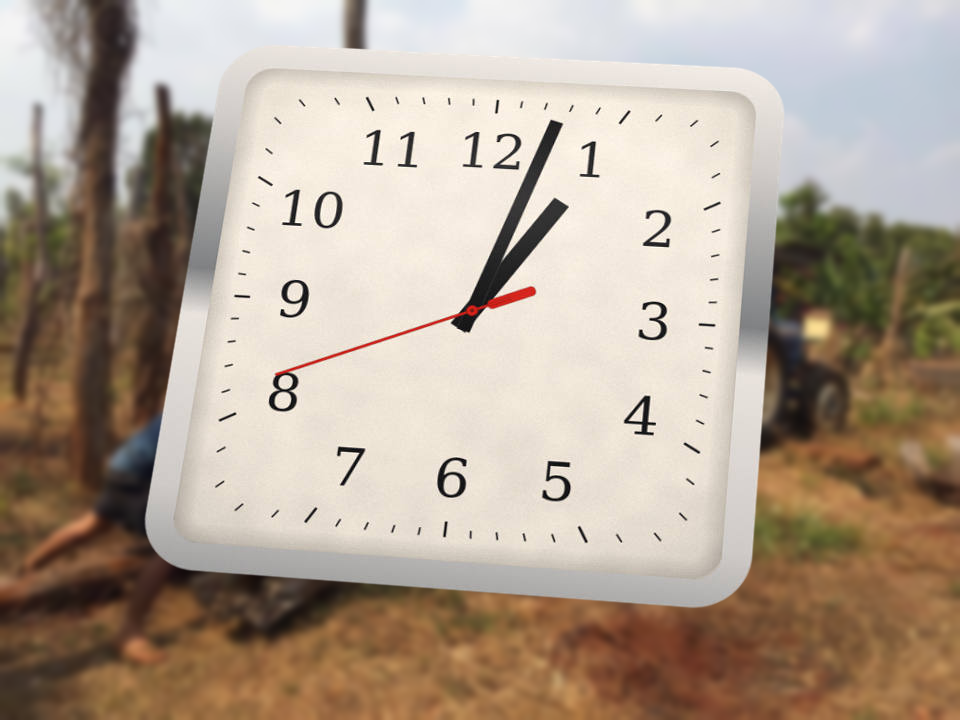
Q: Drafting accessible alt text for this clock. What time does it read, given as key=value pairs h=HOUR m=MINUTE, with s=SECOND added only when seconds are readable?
h=1 m=2 s=41
